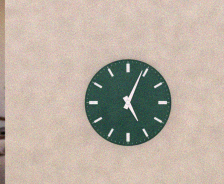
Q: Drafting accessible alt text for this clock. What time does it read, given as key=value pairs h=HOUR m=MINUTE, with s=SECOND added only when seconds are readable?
h=5 m=4
